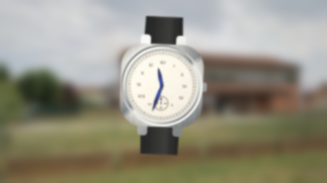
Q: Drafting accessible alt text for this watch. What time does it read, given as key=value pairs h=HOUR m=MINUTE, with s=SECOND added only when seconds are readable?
h=11 m=33
